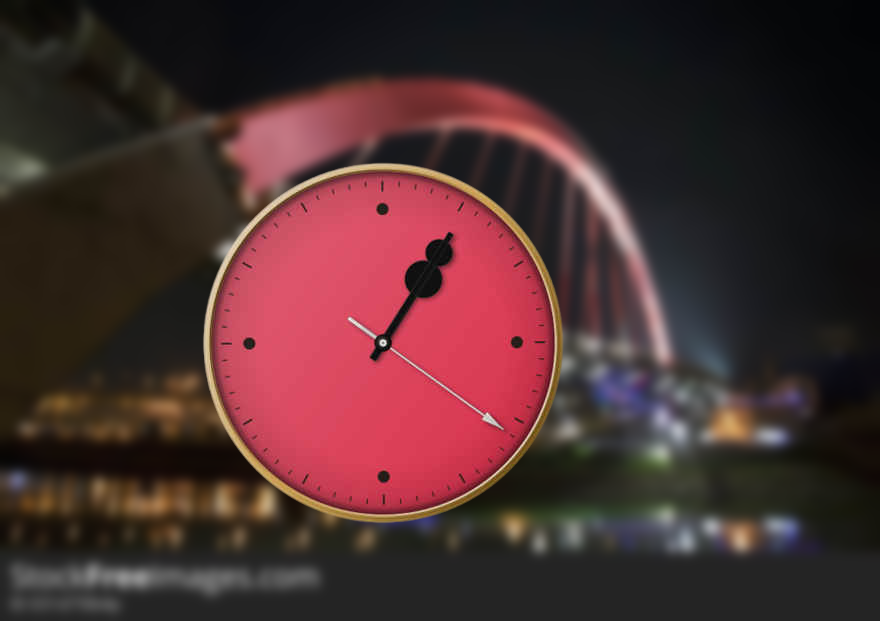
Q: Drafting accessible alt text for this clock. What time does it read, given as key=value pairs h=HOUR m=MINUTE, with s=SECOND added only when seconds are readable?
h=1 m=5 s=21
